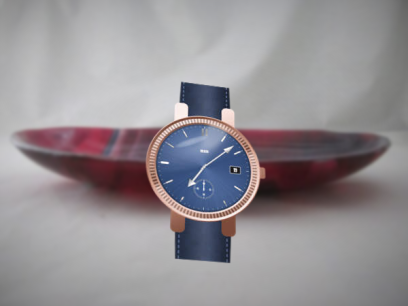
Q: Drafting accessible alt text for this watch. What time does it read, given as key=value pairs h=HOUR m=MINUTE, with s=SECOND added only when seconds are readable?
h=7 m=8
